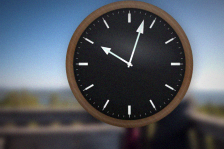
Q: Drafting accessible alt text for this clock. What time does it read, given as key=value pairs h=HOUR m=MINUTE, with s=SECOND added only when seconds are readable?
h=10 m=3
